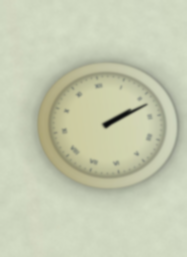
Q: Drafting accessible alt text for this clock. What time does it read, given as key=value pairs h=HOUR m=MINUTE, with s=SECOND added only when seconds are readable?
h=2 m=12
